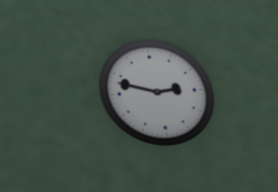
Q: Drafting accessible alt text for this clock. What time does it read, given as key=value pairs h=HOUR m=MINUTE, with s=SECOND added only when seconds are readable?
h=2 m=48
